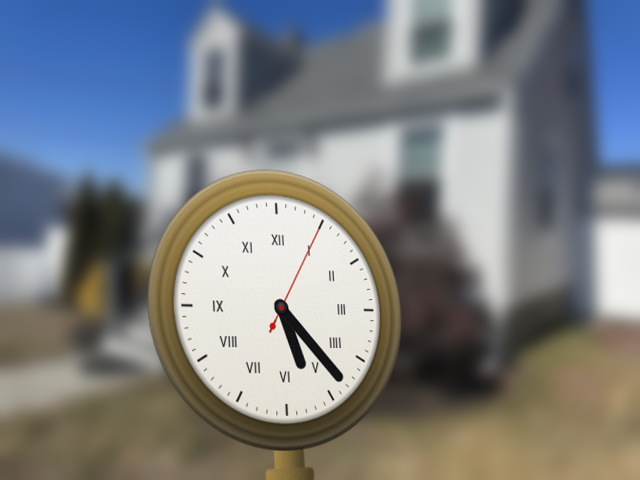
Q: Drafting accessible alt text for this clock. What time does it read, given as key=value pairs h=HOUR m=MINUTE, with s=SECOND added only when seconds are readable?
h=5 m=23 s=5
